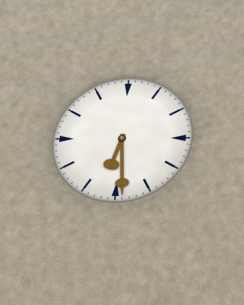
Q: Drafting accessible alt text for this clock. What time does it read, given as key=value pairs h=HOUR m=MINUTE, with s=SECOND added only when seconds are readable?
h=6 m=29
